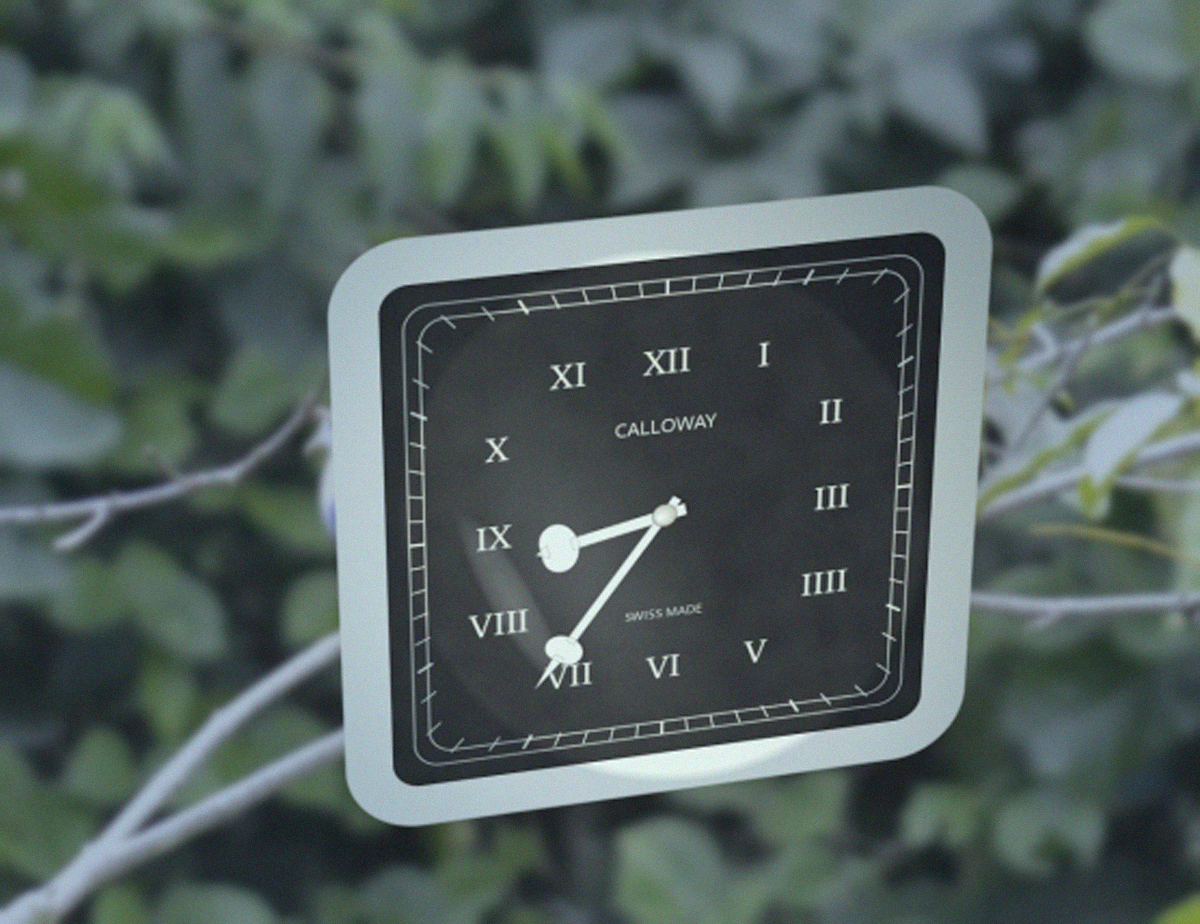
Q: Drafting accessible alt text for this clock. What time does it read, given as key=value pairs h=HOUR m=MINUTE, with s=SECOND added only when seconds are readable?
h=8 m=36
